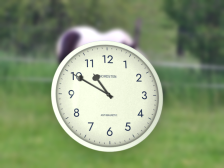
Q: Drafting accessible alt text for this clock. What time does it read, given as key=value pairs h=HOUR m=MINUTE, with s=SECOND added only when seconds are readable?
h=10 m=50
